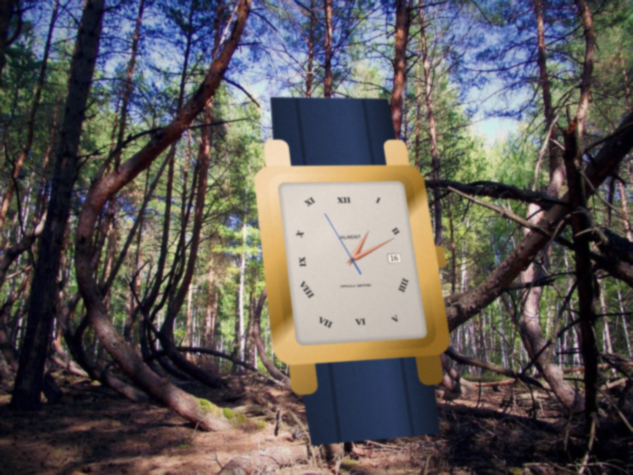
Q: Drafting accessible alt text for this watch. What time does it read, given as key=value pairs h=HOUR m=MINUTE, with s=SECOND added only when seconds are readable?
h=1 m=10 s=56
